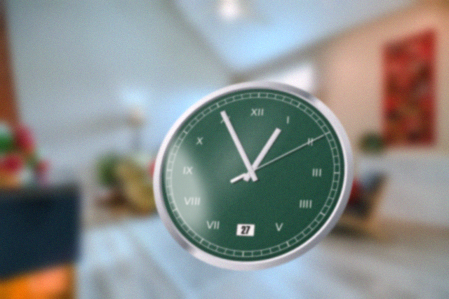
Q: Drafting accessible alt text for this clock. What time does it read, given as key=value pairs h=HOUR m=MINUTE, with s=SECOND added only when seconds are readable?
h=12 m=55 s=10
